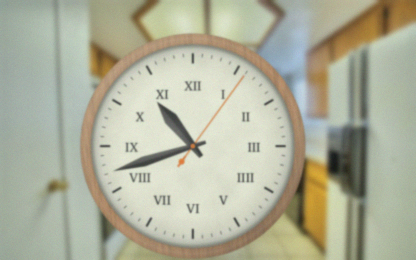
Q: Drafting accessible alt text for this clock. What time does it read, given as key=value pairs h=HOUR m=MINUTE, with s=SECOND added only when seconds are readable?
h=10 m=42 s=6
